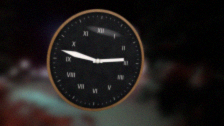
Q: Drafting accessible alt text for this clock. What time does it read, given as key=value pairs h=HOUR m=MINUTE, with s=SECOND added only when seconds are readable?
h=2 m=47
